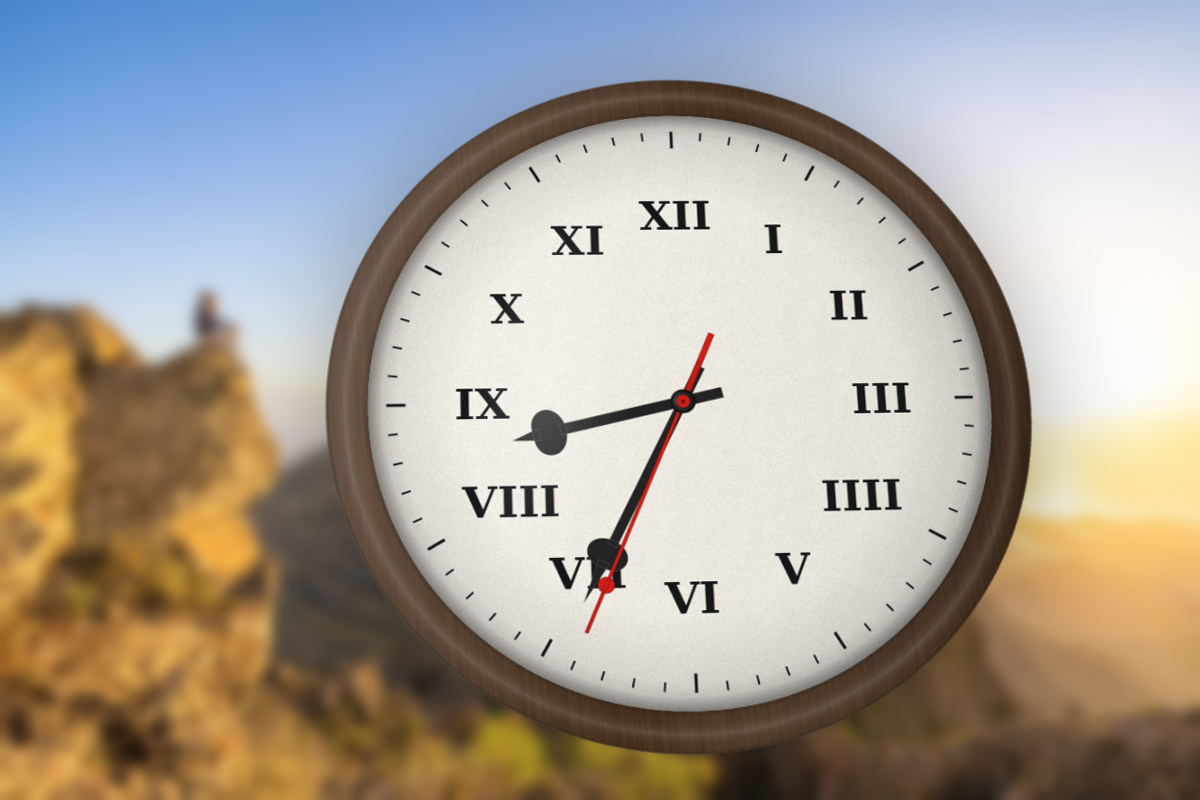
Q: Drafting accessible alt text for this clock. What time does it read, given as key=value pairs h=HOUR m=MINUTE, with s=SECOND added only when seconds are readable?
h=8 m=34 s=34
